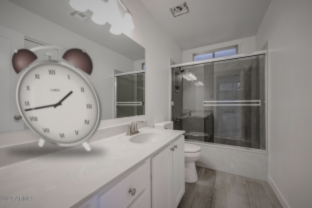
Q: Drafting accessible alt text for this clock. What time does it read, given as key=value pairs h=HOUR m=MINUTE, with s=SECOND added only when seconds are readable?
h=1 m=43
